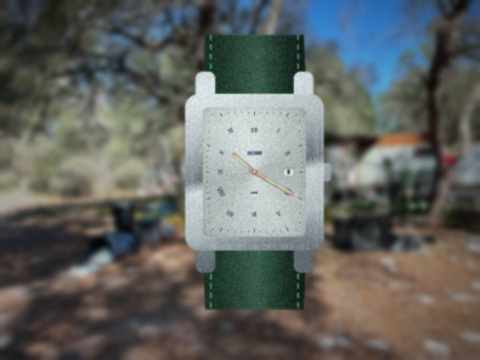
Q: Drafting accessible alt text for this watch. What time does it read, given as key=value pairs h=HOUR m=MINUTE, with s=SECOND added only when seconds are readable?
h=10 m=20
